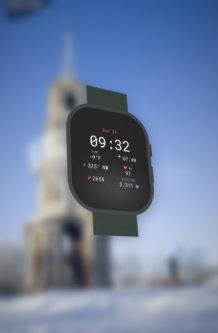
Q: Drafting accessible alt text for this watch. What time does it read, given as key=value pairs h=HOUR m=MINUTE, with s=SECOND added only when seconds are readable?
h=9 m=32
